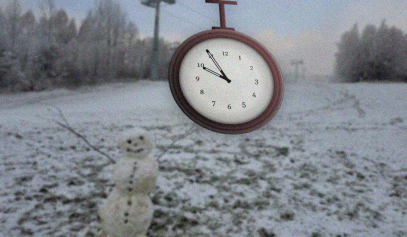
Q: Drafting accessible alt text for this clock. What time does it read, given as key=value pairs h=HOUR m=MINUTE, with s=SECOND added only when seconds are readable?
h=9 m=55
